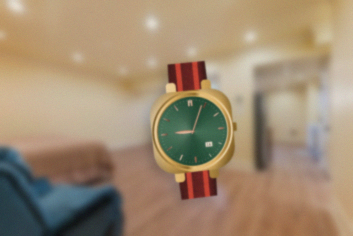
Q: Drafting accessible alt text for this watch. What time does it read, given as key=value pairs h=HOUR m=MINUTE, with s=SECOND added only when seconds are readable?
h=9 m=4
